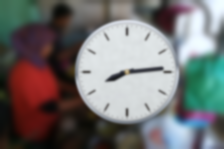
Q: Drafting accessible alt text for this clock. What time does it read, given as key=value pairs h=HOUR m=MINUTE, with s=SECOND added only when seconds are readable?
h=8 m=14
